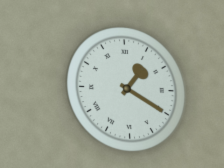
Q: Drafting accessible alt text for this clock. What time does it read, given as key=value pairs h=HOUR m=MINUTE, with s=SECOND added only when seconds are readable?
h=1 m=20
